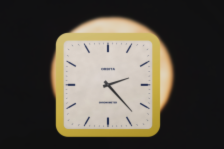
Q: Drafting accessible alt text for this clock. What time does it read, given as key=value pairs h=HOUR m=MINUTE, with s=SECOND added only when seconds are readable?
h=2 m=23
